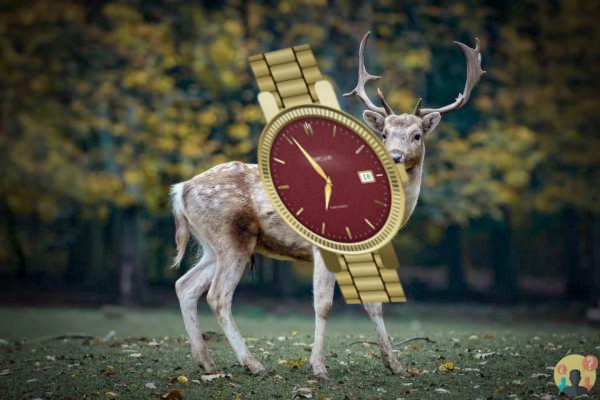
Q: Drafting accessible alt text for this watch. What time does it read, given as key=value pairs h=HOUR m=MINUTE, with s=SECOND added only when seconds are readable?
h=6 m=56
